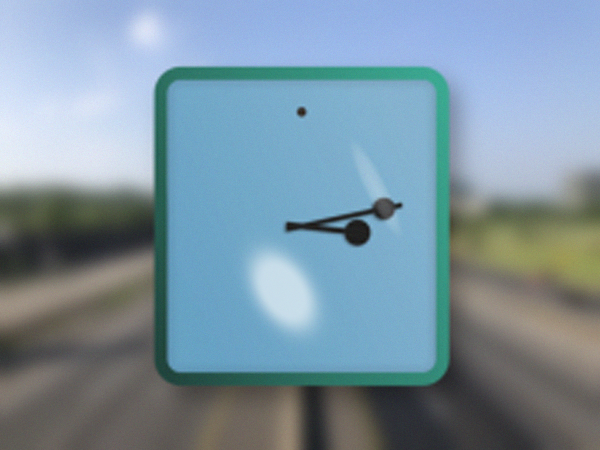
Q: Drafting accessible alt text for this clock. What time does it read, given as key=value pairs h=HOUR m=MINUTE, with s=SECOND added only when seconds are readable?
h=3 m=13
